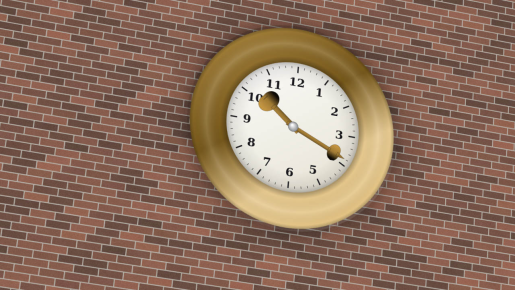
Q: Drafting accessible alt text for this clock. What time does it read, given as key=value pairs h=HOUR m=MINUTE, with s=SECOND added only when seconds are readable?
h=10 m=19
